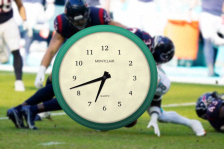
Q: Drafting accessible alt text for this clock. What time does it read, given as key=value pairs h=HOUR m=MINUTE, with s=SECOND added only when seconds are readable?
h=6 m=42
